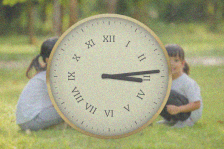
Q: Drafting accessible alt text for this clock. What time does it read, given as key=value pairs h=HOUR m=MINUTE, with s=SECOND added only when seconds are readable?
h=3 m=14
